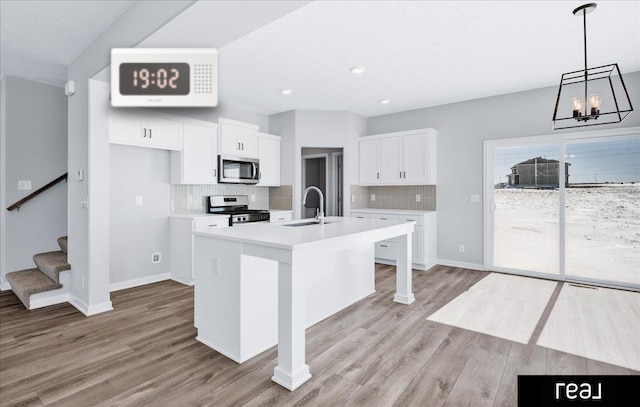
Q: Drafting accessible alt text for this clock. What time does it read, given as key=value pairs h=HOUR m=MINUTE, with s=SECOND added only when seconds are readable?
h=19 m=2
